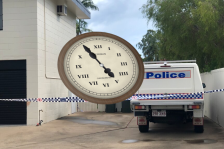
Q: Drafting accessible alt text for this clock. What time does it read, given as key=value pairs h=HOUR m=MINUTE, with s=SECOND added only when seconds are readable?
h=4 m=55
